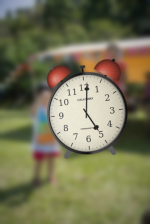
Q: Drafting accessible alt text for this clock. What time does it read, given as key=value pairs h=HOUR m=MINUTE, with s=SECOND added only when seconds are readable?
h=5 m=1
